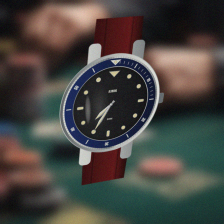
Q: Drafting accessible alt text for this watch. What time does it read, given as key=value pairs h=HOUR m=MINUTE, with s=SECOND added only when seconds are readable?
h=7 m=35
